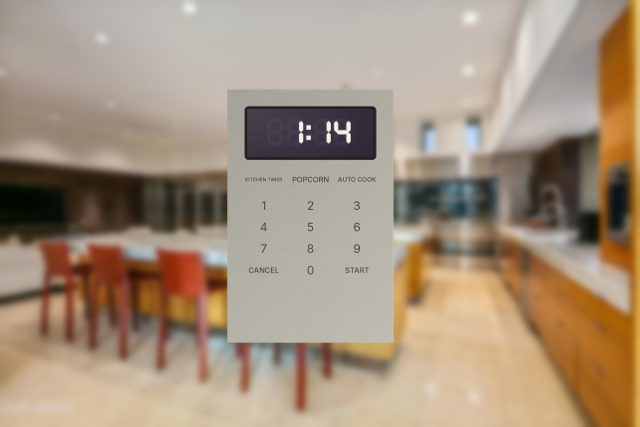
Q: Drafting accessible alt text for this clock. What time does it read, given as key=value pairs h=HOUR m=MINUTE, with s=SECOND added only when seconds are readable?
h=1 m=14
